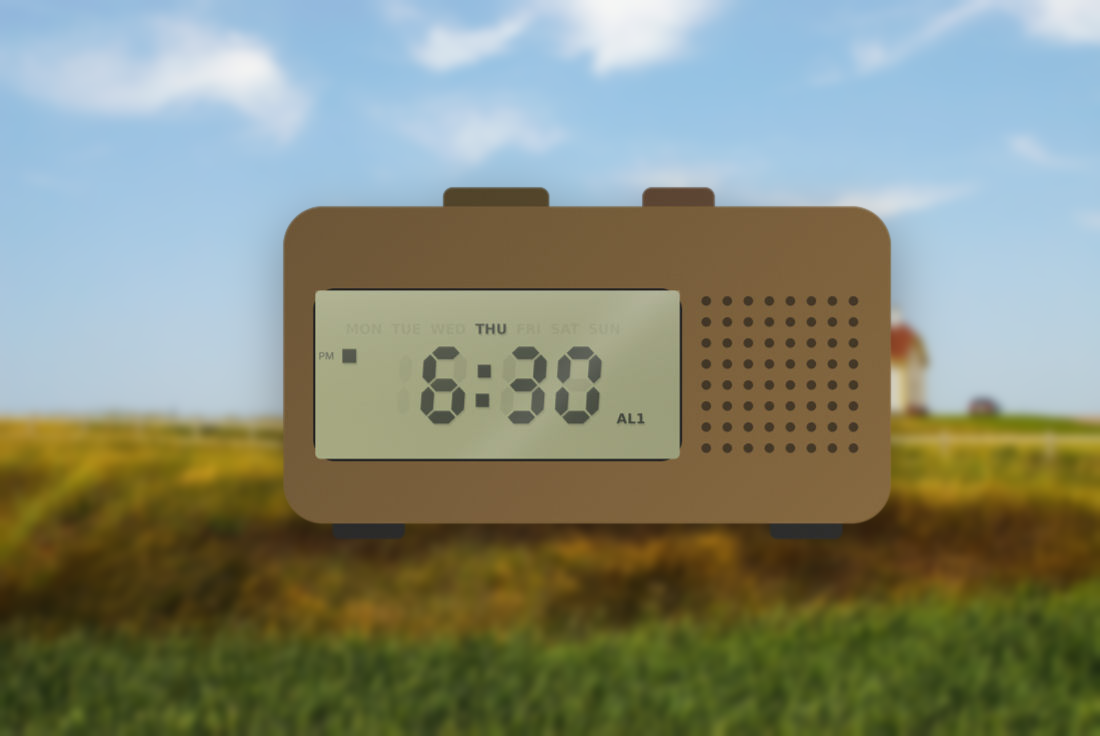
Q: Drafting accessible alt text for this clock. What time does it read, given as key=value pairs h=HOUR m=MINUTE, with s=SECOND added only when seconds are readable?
h=6 m=30
